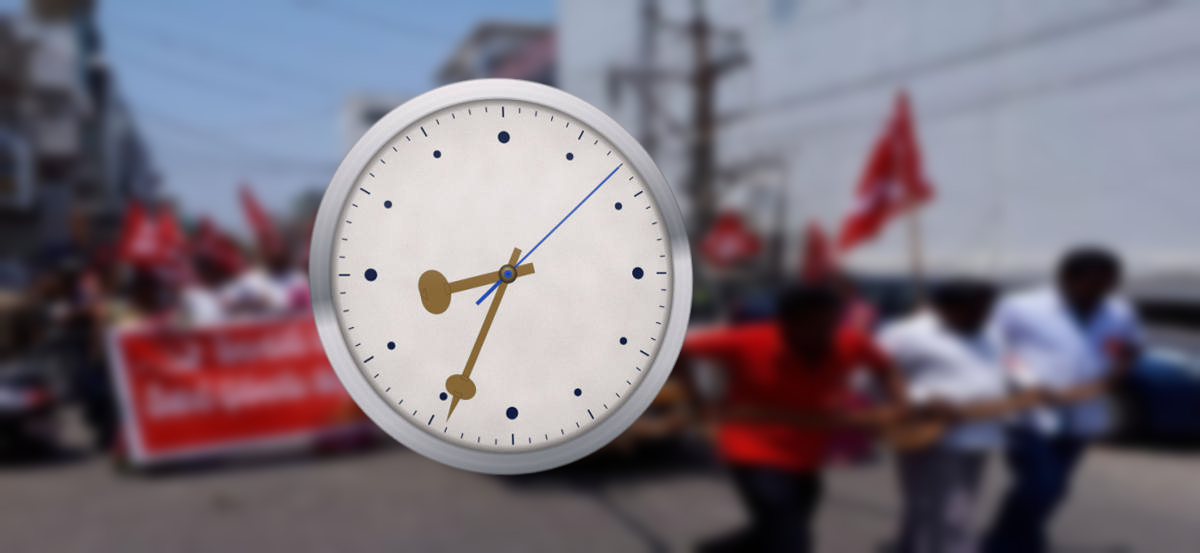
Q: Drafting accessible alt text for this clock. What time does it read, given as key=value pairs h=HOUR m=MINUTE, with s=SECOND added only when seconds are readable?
h=8 m=34 s=8
